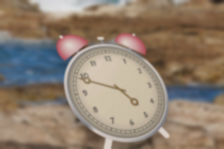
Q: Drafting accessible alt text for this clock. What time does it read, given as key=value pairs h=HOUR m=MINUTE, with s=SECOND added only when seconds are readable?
h=4 m=49
